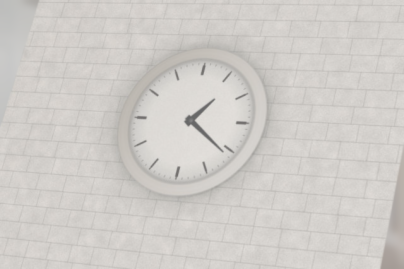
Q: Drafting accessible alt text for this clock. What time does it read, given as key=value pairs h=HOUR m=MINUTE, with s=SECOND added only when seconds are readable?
h=1 m=21
